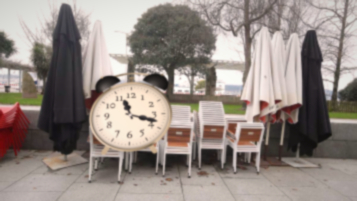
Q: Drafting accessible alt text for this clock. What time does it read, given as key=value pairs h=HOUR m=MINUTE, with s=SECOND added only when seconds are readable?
h=11 m=18
